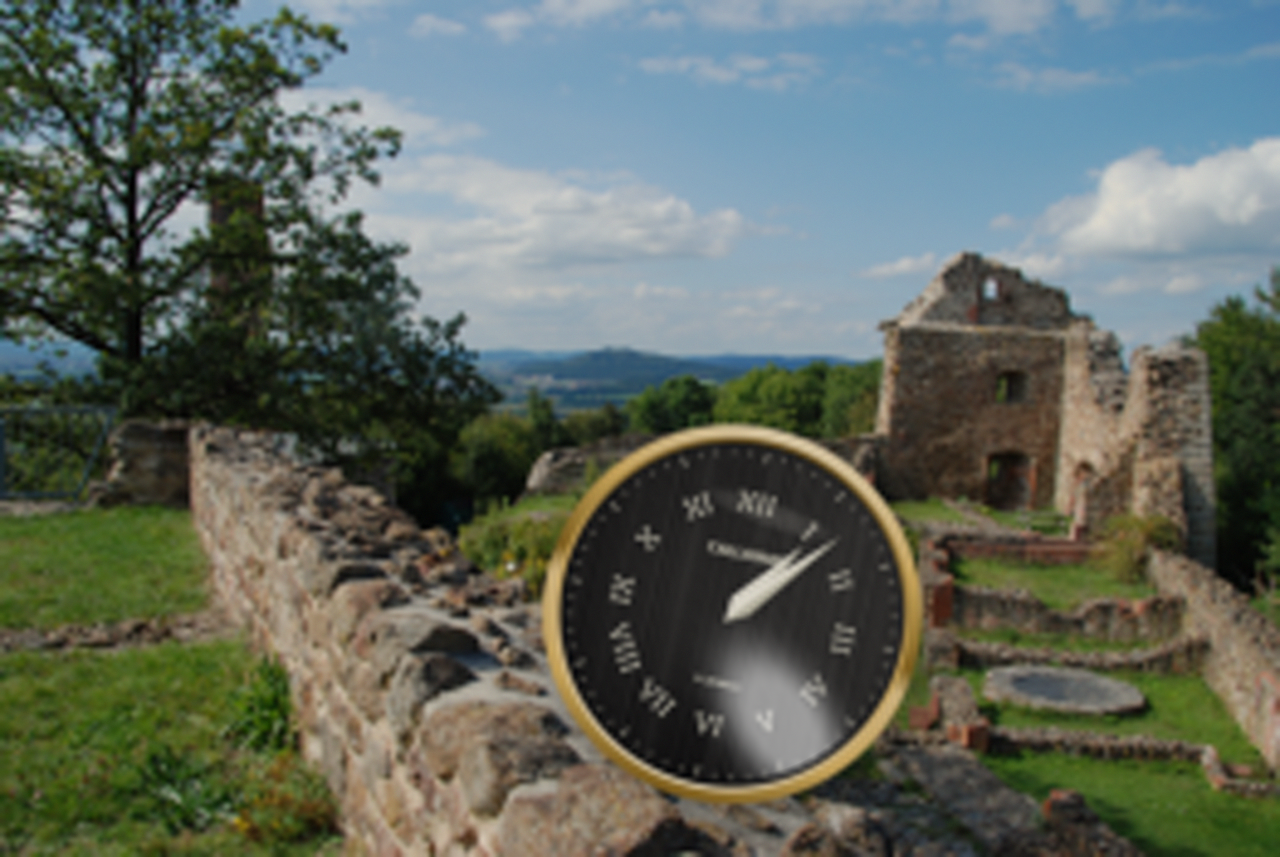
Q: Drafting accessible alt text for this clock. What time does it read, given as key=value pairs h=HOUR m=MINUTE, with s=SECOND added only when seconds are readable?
h=1 m=7
